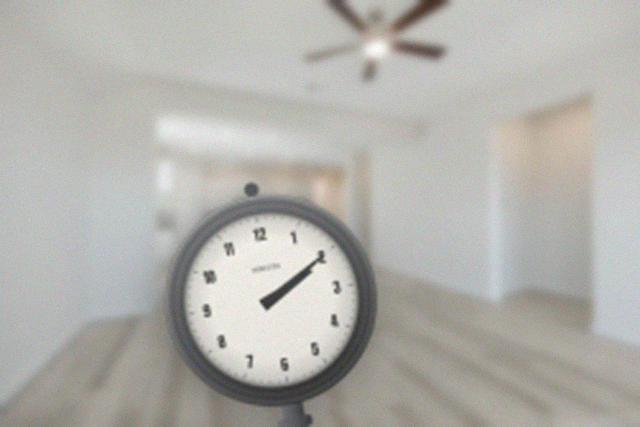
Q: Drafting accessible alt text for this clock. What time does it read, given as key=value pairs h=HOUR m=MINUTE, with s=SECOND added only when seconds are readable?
h=2 m=10
